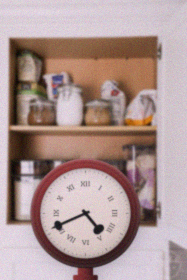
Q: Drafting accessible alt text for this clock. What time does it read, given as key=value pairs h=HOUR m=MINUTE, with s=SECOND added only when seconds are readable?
h=4 m=41
